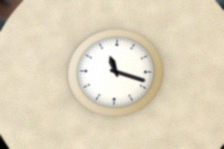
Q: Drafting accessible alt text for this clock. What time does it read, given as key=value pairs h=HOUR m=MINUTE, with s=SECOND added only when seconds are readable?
h=11 m=18
